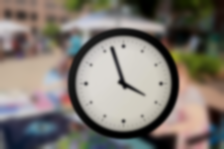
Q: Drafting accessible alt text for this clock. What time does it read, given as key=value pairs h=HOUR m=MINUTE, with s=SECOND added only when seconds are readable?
h=3 m=57
